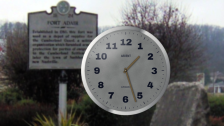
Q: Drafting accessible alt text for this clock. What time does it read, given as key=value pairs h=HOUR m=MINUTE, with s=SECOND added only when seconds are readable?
h=1 m=27
